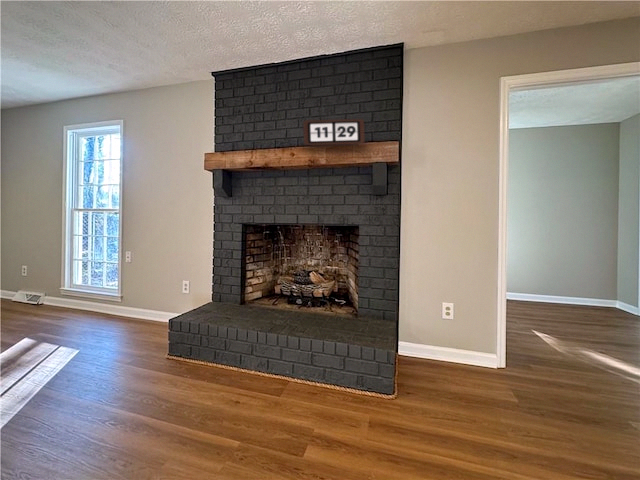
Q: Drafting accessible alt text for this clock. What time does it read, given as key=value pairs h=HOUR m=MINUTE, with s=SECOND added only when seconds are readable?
h=11 m=29
